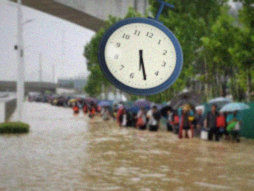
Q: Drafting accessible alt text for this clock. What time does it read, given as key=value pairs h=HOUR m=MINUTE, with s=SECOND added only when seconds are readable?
h=5 m=25
